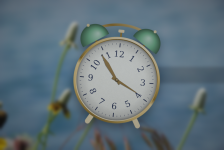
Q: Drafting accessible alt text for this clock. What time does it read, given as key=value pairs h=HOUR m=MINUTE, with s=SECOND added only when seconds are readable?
h=3 m=54
